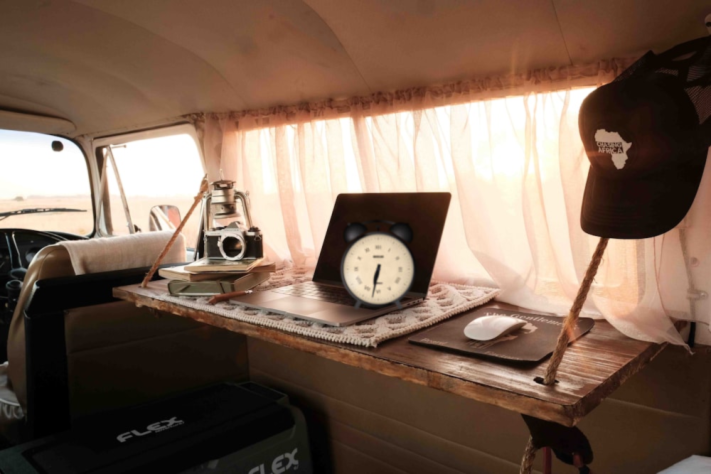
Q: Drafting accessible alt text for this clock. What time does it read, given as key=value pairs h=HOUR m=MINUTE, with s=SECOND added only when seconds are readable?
h=6 m=32
